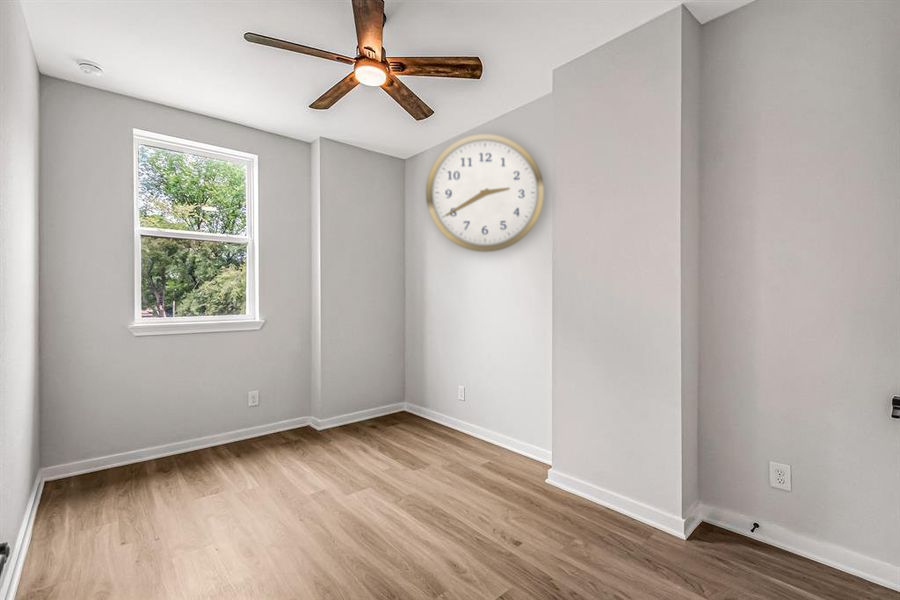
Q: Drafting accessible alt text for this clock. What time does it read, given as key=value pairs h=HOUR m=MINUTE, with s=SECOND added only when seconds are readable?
h=2 m=40
